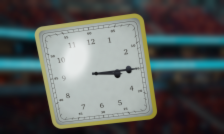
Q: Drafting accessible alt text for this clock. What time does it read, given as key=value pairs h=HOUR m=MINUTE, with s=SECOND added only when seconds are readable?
h=3 m=15
